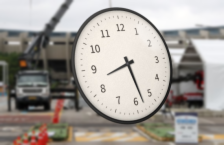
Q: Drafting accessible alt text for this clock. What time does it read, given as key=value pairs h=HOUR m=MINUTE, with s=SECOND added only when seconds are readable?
h=8 m=28
